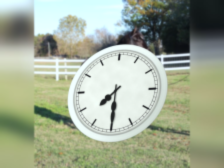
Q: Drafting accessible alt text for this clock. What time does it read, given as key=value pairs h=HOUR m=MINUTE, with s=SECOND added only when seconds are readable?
h=7 m=30
